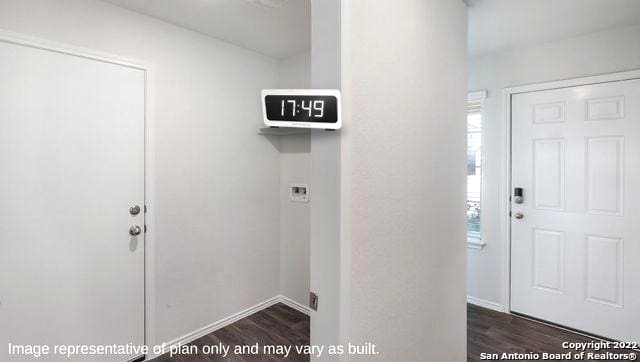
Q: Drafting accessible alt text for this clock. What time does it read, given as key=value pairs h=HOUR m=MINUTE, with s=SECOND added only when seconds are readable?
h=17 m=49
